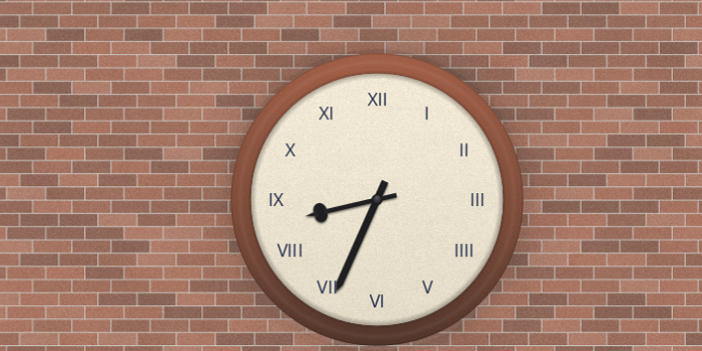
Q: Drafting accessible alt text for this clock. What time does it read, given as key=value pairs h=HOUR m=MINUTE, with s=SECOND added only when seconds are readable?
h=8 m=34
